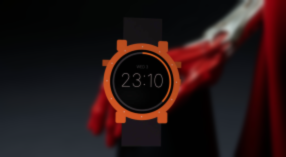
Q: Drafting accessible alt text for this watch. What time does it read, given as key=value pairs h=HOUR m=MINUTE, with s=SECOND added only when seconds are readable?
h=23 m=10
